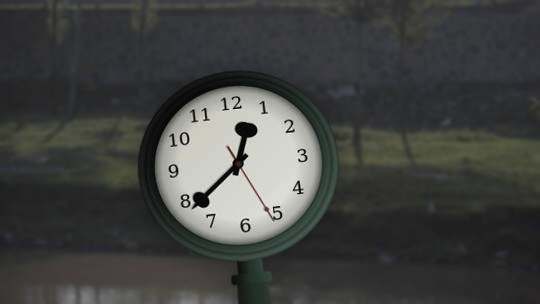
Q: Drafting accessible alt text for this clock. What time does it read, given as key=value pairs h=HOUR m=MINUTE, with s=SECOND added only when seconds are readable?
h=12 m=38 s=26
